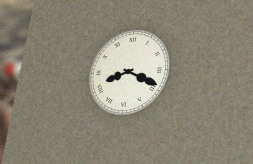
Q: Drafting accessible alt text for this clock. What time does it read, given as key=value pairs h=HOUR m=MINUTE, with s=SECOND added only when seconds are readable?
h=8 m=19
